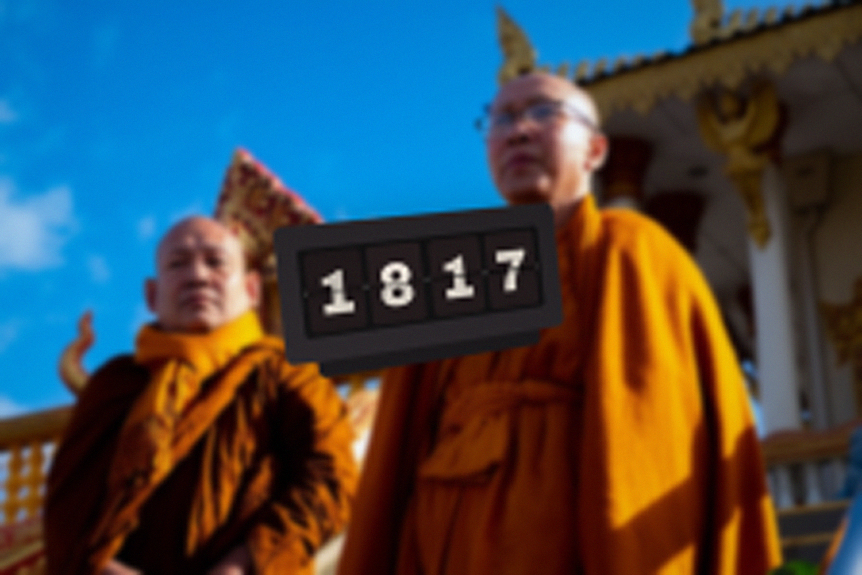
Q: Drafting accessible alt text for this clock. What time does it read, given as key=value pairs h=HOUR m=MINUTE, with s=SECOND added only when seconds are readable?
h=18 m=17
